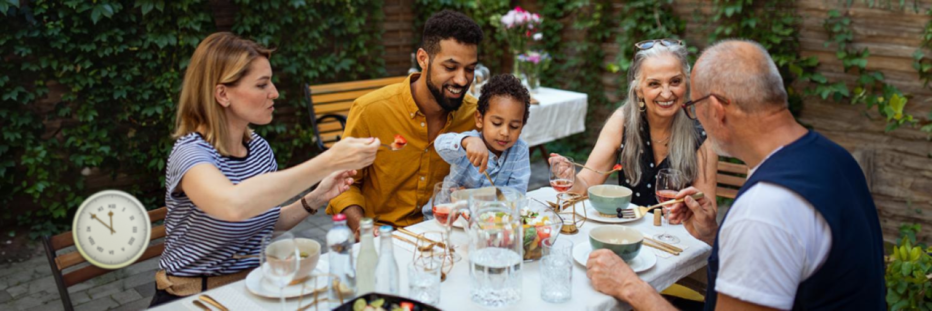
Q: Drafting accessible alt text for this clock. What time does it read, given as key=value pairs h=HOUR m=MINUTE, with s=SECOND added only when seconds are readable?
h=11 m=51
